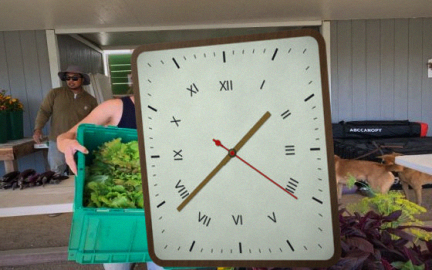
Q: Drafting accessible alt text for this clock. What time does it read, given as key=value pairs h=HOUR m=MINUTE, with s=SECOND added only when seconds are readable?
h=1 m=38 s=21
